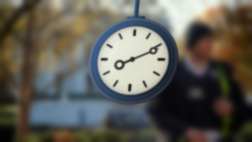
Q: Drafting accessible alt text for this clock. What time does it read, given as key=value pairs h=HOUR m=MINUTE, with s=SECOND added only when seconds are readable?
h=8 m=11
